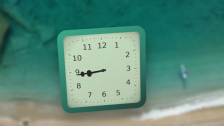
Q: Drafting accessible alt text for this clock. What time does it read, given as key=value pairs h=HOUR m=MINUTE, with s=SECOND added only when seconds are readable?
h=8 m=44
